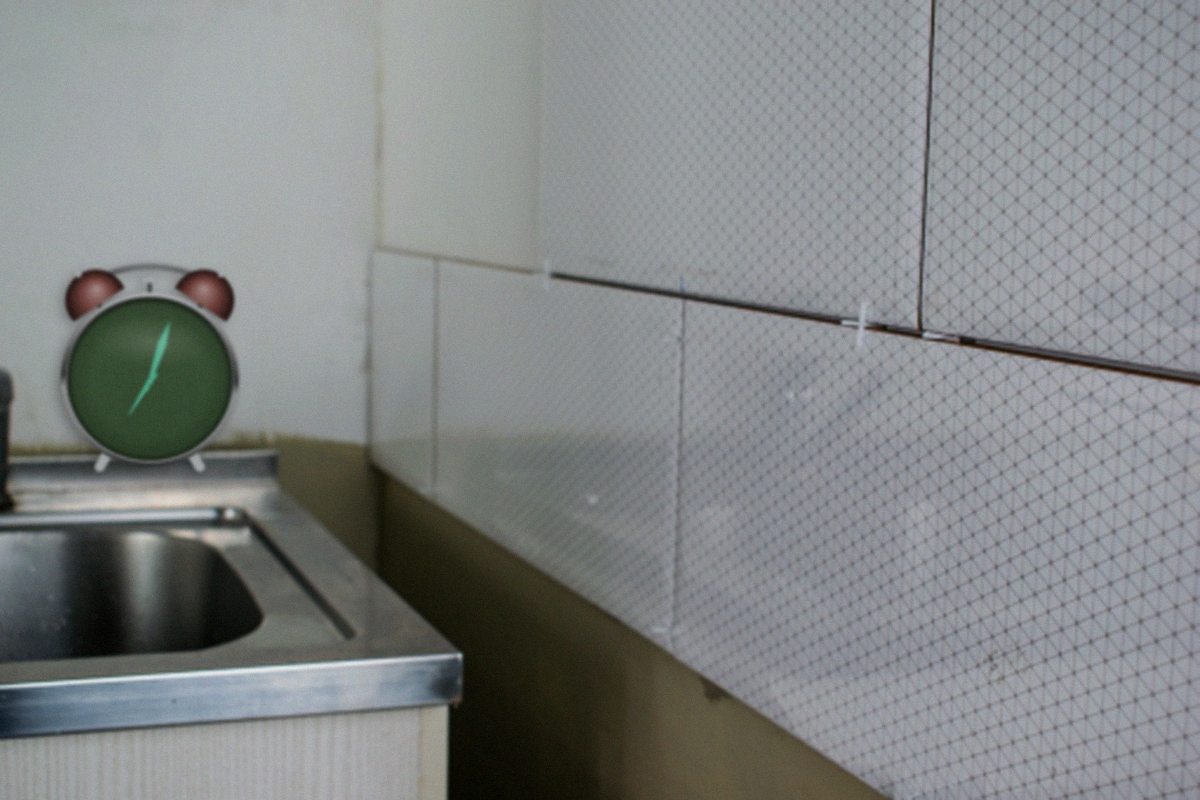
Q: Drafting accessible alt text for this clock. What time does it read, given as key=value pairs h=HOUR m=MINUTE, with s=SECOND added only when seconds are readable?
h=7 m=3
